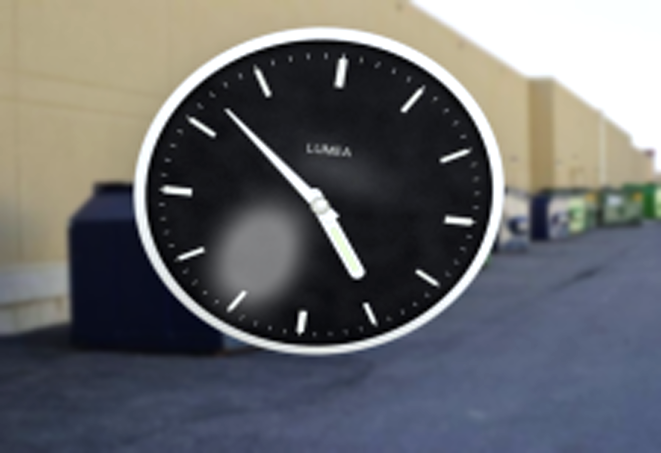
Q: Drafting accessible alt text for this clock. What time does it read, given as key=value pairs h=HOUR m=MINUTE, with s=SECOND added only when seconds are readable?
h=4 m=52
